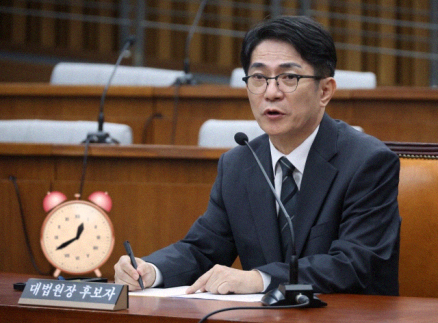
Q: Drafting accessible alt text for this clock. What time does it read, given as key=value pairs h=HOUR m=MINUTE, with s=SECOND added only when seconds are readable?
h=12 m=40
